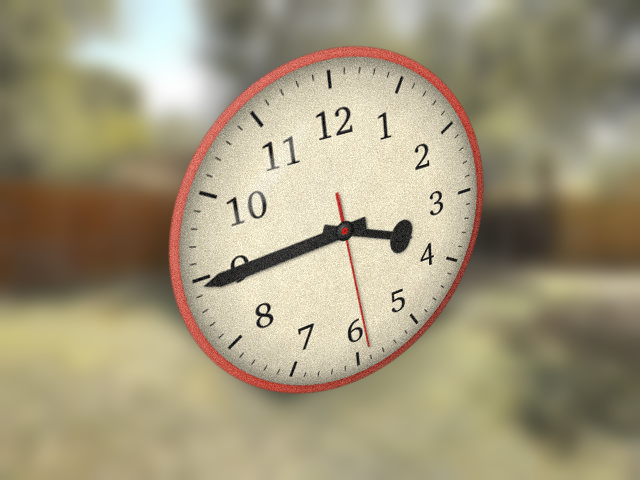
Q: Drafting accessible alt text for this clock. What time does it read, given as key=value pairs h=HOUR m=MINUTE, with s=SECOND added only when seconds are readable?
h=3 m=44 s=29
